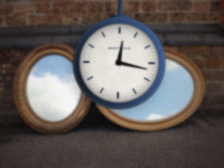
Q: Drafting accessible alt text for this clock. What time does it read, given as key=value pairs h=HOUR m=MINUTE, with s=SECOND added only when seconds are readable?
h=12 m=17
